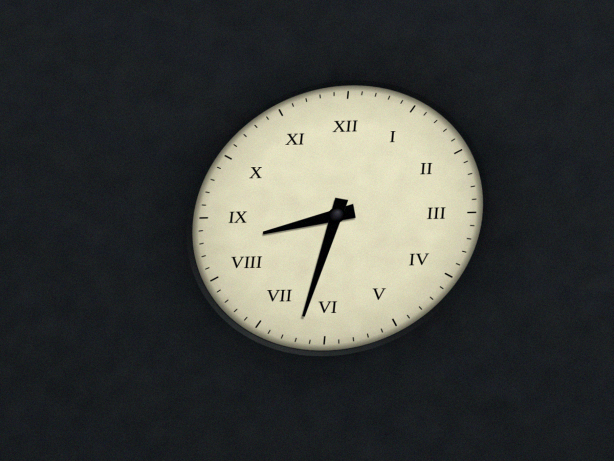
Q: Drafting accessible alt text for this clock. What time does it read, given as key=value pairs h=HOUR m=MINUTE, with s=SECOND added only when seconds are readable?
h=8 m=32
